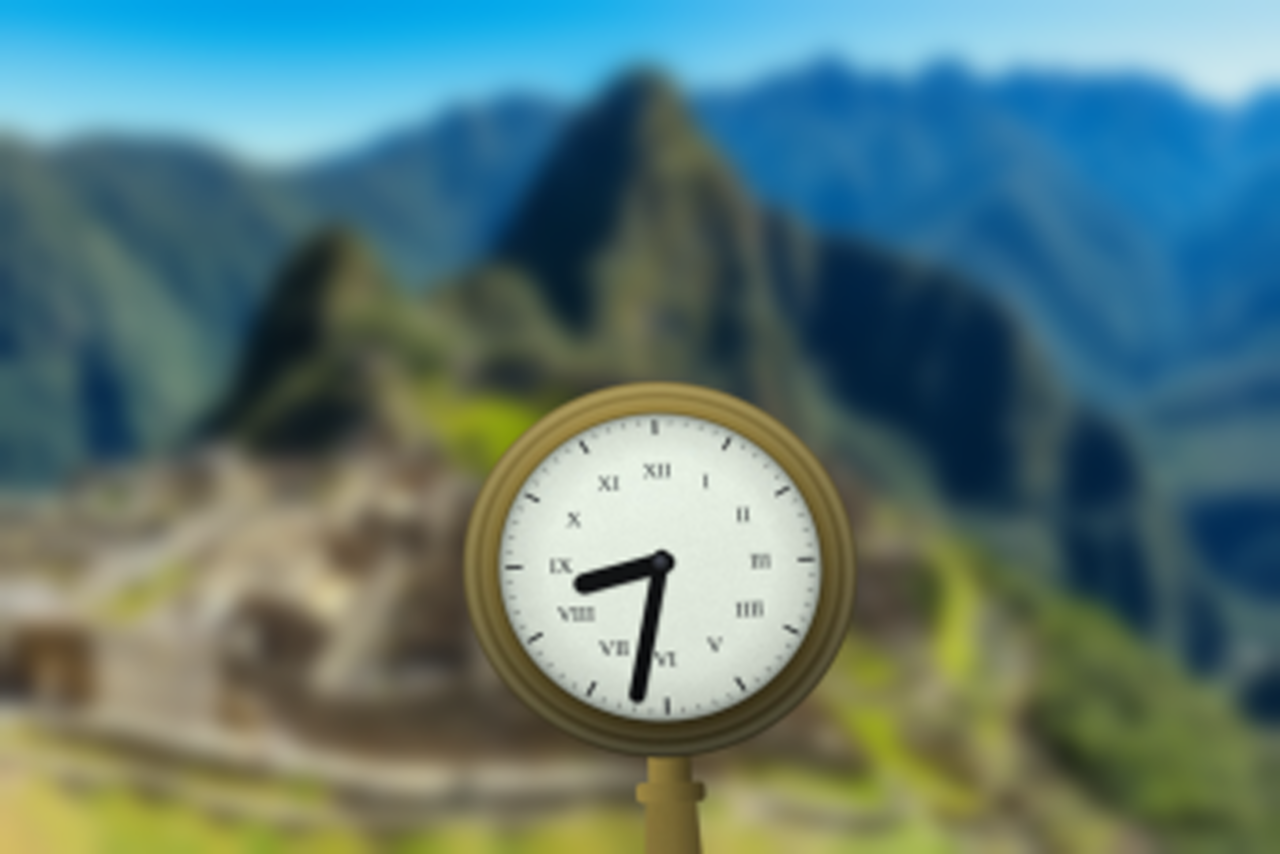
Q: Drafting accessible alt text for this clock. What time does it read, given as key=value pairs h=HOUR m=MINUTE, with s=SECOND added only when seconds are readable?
h=8 m=32
